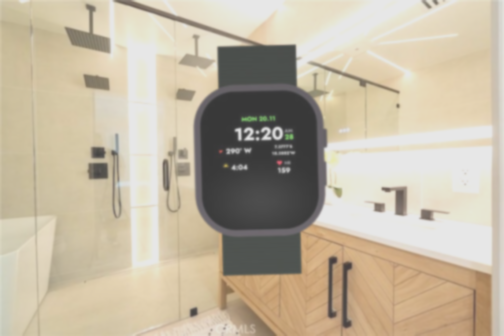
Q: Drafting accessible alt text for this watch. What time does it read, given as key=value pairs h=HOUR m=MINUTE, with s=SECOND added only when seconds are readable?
h=12 m=20
